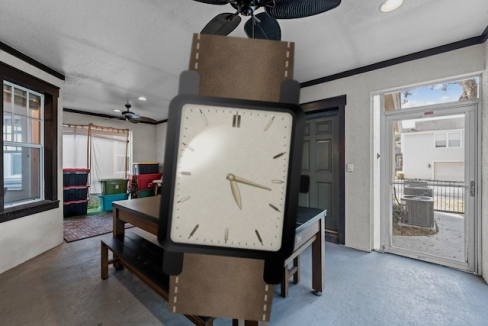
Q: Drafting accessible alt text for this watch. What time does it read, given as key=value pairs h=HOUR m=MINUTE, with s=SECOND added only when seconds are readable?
h=5 m=17
